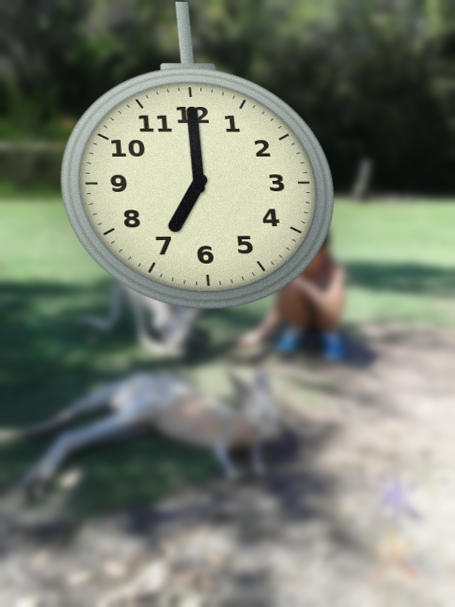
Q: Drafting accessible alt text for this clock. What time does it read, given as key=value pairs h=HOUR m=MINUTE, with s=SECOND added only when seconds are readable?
h=7 m=0
